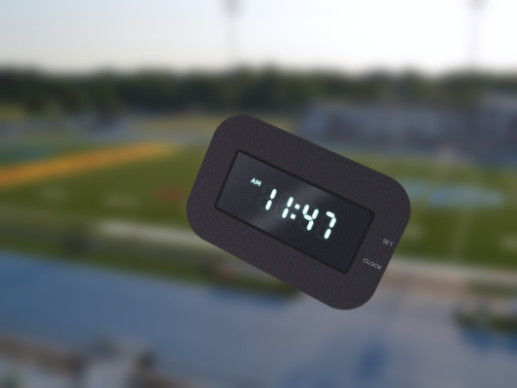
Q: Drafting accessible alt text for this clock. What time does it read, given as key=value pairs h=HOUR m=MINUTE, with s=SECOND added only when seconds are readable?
h=11 m=47
